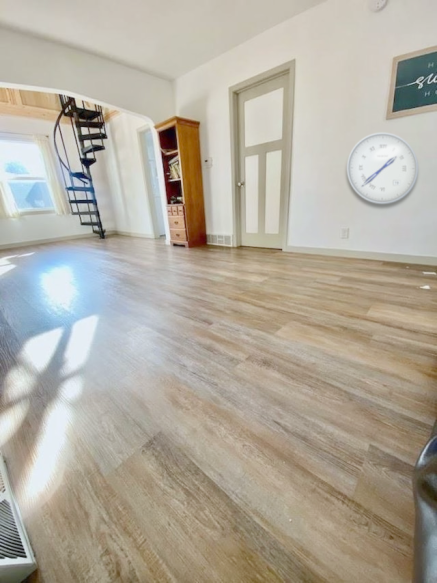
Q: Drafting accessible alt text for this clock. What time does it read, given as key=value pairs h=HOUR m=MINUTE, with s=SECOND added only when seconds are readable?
h=1 m=38
